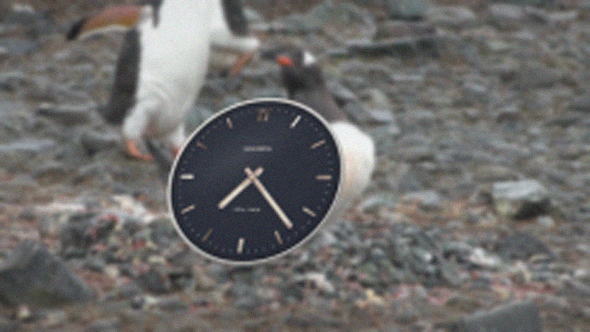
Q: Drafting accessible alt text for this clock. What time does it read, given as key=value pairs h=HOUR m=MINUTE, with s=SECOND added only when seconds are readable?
h=7 m=23
